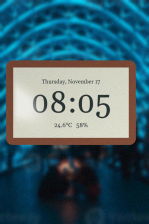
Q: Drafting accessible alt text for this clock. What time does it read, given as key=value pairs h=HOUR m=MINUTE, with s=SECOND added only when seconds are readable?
h=8 m=5
